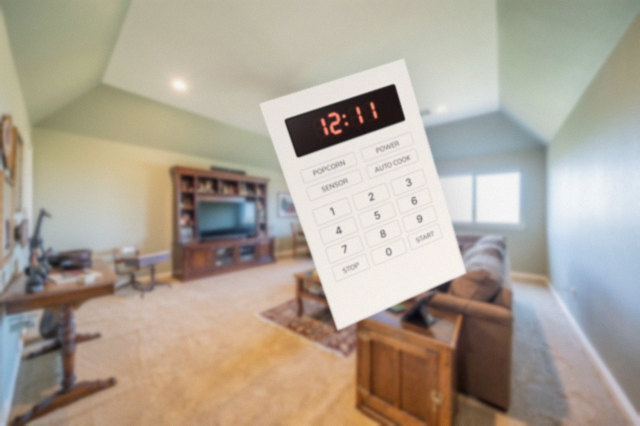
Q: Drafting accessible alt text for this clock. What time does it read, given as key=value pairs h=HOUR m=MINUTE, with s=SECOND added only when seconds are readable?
h=12 m=11
